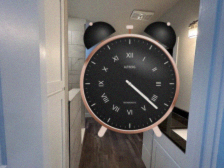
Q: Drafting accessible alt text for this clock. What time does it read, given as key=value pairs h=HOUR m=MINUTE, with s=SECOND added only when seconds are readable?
h=4 m=22
